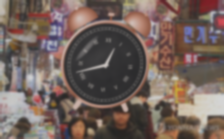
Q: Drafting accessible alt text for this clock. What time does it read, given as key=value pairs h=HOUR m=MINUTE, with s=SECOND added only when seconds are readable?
h=12 m=42
